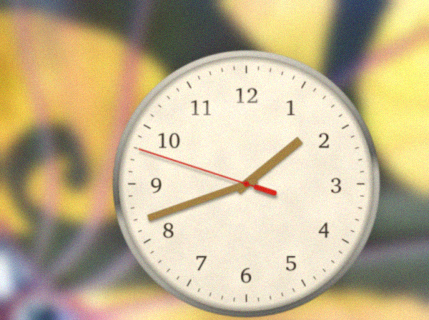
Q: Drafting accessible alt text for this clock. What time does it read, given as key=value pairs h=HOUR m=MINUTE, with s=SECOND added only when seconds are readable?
h=1 m=41 s=48
